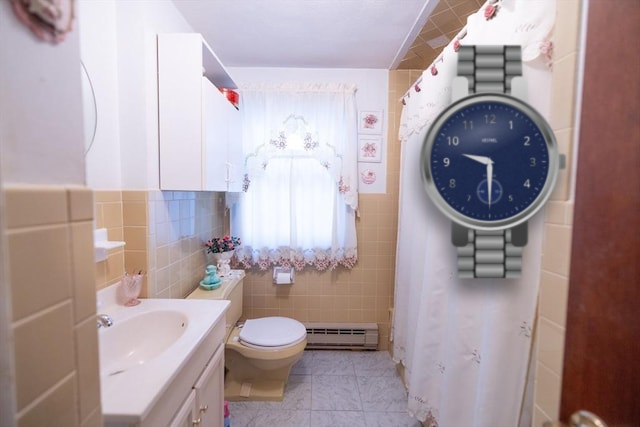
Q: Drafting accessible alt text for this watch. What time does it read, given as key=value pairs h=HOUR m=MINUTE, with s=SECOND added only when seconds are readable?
h=9 m=30
